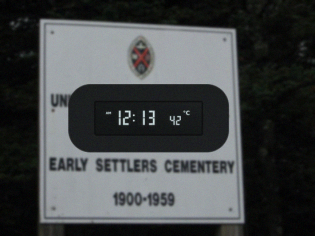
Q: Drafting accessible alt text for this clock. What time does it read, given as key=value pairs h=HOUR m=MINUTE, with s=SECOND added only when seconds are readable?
h=12 m=13
